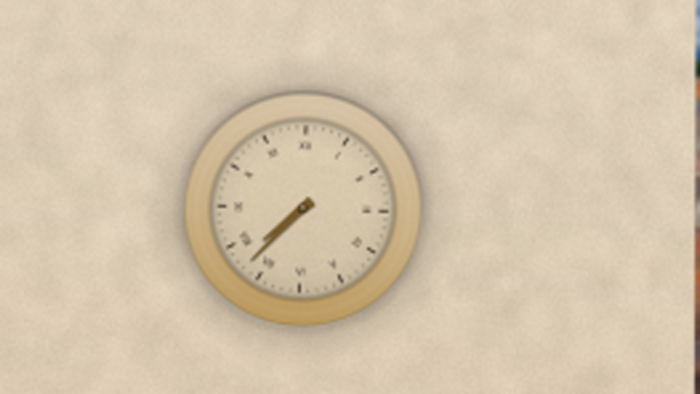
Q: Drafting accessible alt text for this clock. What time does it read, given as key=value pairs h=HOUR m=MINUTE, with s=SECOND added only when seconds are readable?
h=7 m=37
